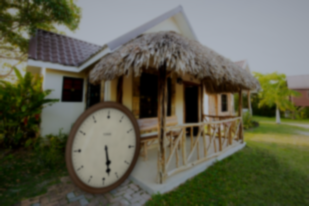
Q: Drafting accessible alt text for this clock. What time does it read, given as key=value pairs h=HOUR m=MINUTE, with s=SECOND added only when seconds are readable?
h=5 m=28
